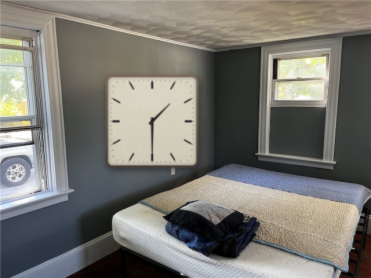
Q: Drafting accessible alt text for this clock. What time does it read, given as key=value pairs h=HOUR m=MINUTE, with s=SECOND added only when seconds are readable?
h=1 m=30
